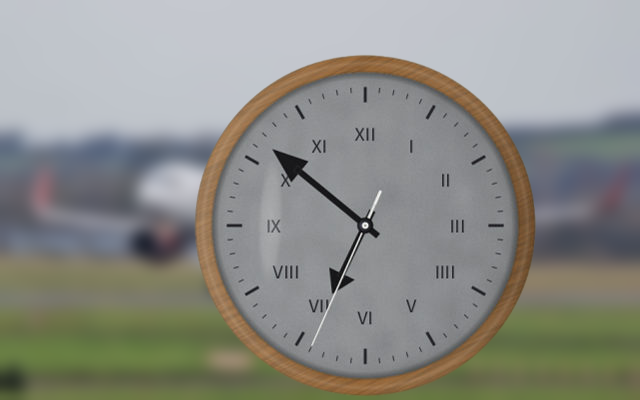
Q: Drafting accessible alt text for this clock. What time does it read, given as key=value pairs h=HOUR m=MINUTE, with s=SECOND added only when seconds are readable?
h=6 m=51 s=34
